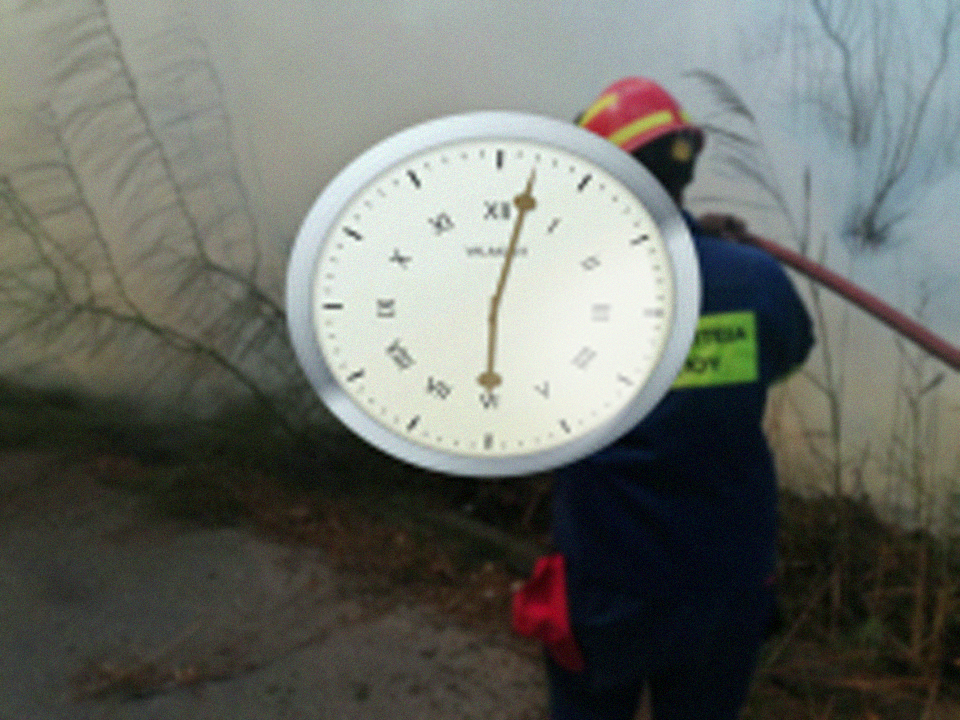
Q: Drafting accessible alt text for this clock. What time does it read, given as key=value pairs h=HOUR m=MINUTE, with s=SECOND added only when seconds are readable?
h=6 m=2
